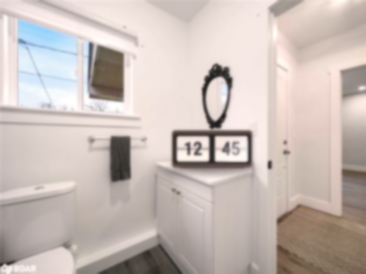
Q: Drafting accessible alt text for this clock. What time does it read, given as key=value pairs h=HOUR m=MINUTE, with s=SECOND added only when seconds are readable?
h=12 m=45
